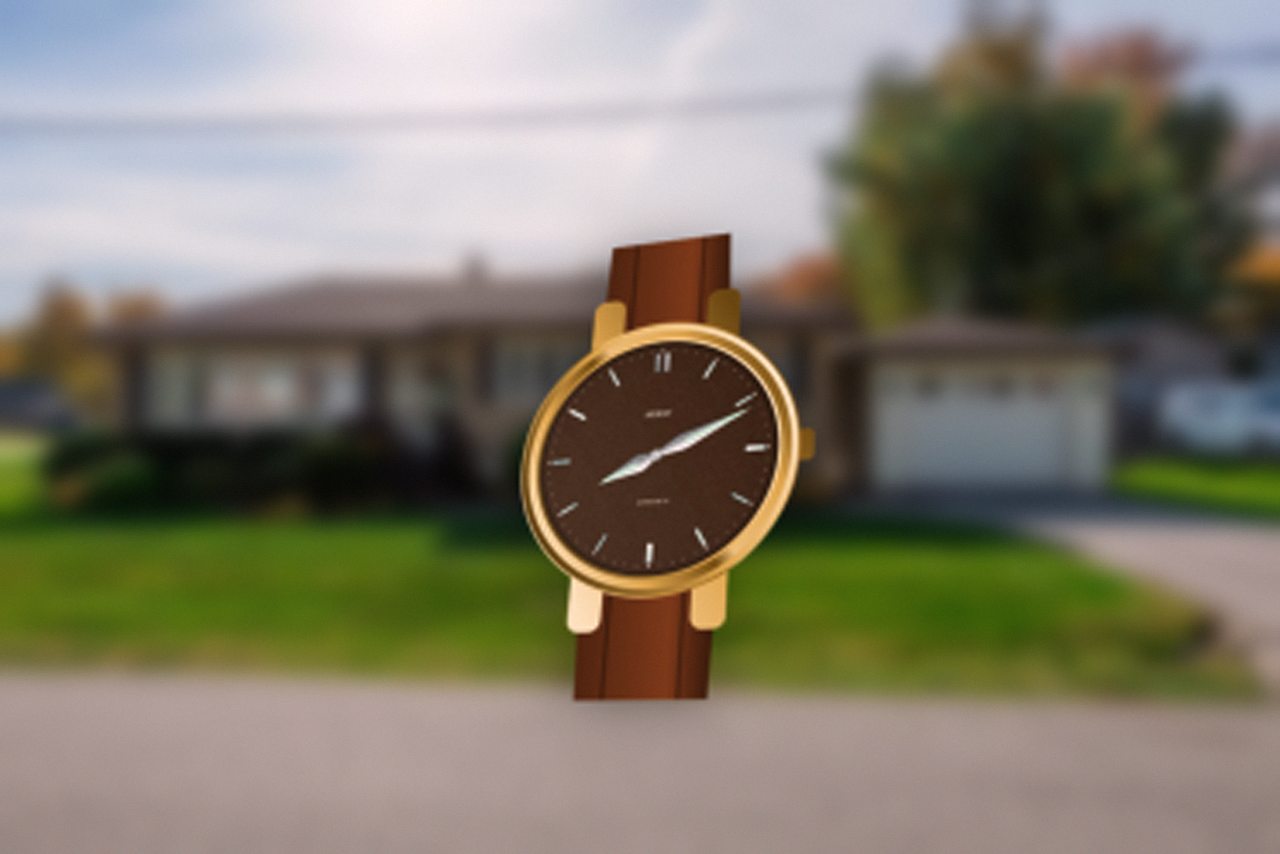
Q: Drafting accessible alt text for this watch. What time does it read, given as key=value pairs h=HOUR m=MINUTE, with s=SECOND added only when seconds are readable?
h=8 m=11
